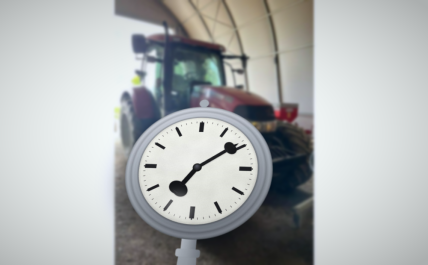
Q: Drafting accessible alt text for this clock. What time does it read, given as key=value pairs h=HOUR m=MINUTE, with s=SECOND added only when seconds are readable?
h=7 m=9
